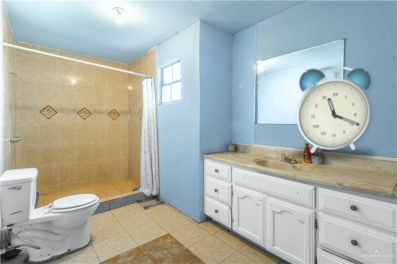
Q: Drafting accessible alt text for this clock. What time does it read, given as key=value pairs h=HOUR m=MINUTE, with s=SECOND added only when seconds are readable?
h=11 m=19
